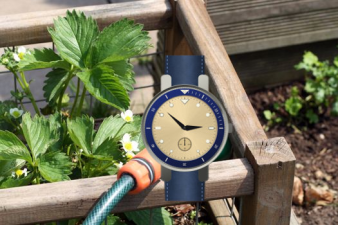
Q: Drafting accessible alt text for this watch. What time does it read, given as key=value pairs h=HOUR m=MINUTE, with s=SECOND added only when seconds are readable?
h=2 m=52
